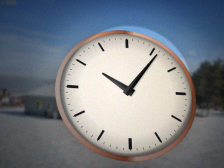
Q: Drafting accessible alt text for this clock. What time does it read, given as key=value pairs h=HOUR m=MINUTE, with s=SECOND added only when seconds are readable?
h=10 m=6
